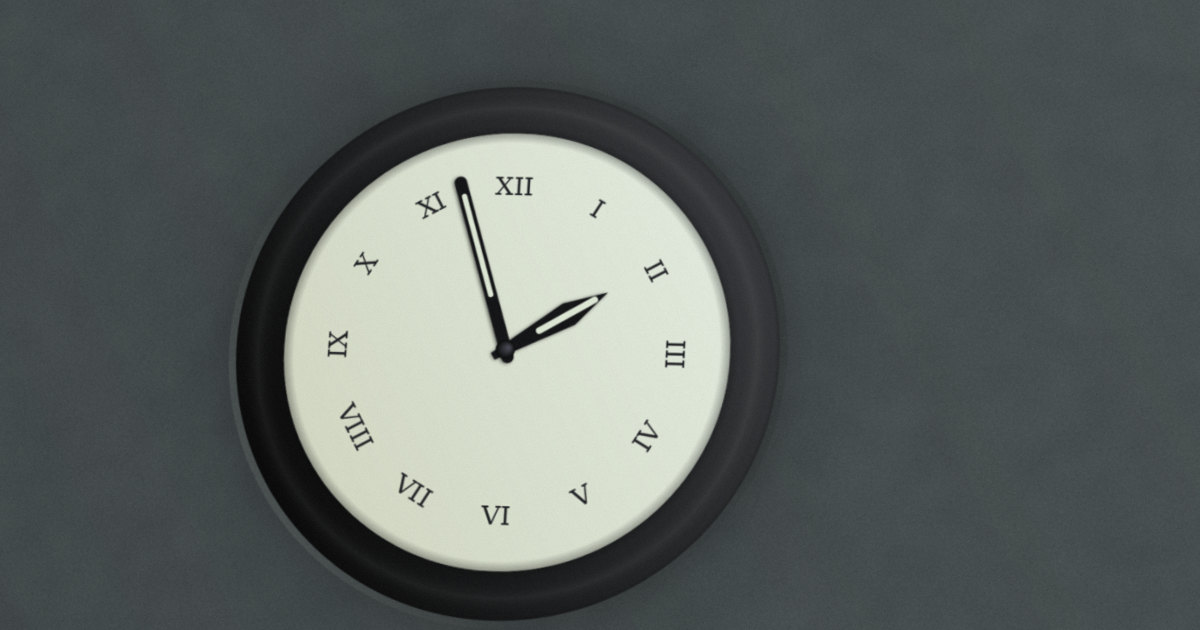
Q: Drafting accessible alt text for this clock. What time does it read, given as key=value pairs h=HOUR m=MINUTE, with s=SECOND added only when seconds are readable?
h=1 m=57
